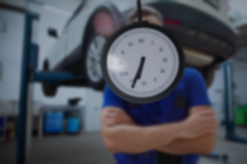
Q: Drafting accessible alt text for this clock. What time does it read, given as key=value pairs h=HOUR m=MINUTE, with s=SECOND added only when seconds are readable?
h=6 m=34
